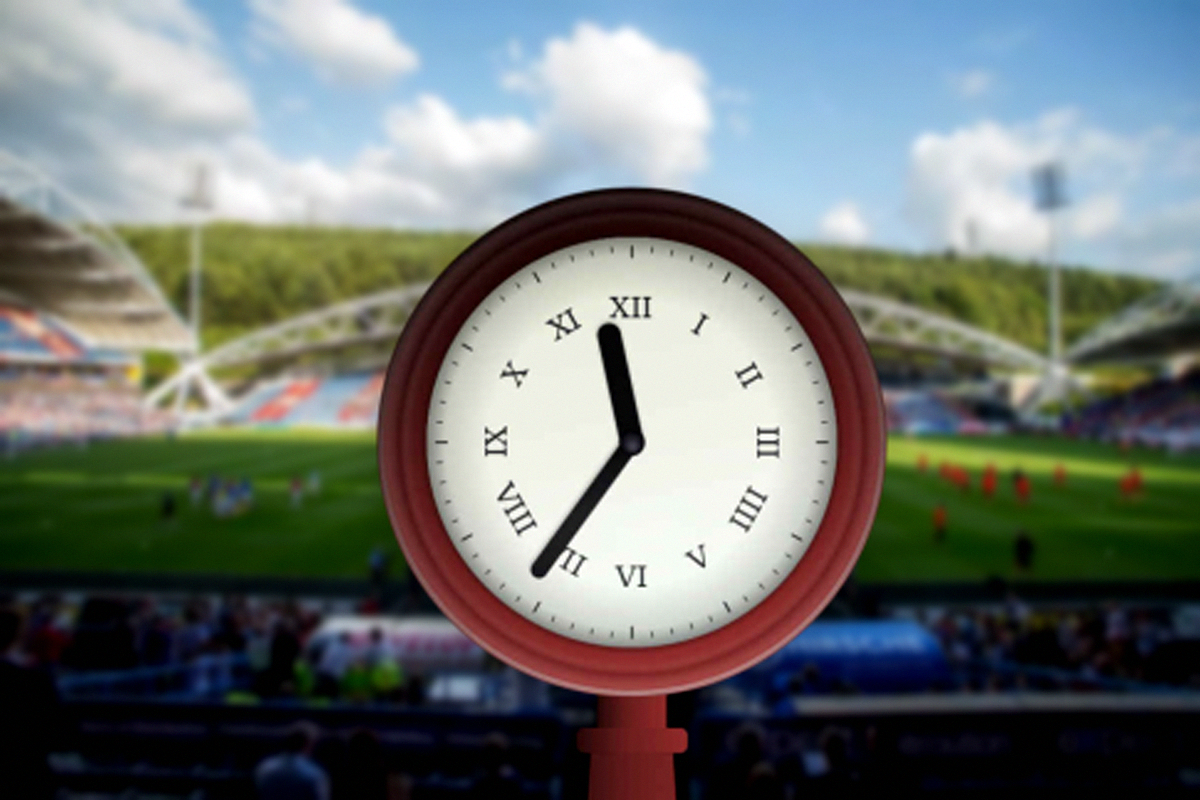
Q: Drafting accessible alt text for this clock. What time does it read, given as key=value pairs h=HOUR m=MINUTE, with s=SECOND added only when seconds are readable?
h=11 m=36
